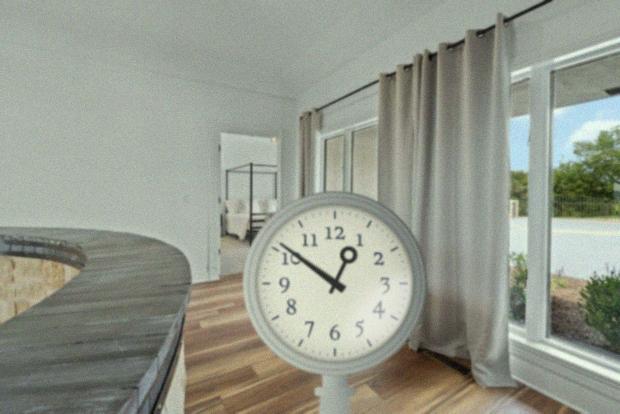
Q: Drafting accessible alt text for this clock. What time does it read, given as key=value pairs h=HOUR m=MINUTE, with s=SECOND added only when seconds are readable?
h=12 m=51
